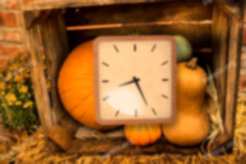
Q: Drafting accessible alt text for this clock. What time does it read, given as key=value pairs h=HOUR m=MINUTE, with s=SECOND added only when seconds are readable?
h=8 m=26
